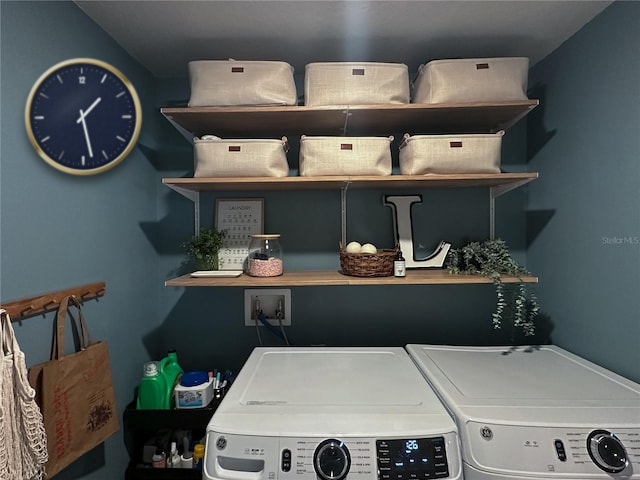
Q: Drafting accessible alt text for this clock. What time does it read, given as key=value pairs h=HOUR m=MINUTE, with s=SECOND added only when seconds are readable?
h=1 m=28
